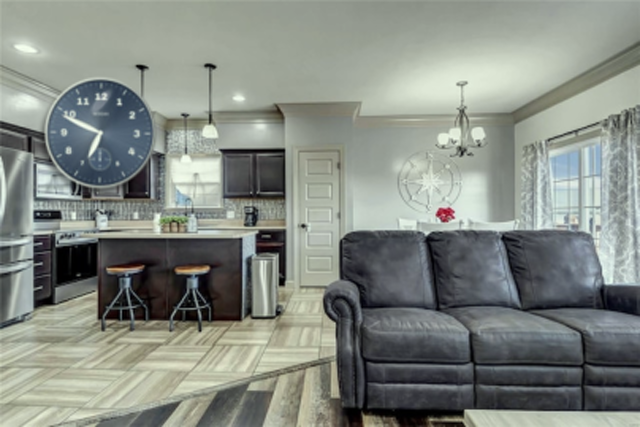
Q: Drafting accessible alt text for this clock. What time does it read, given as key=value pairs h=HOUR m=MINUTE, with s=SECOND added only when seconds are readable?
h=6 m=49
